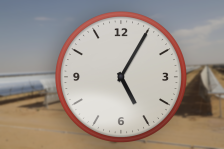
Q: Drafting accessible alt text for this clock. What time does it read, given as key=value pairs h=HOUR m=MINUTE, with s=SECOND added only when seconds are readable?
h=5 m=5
